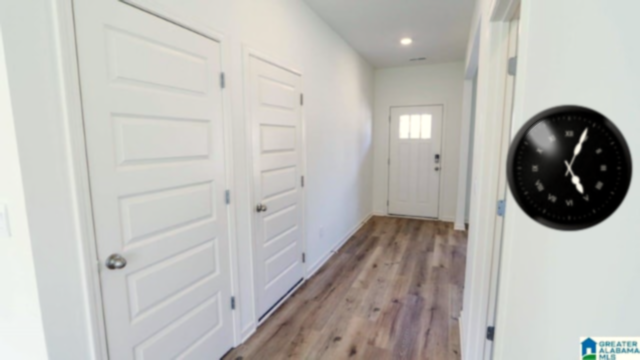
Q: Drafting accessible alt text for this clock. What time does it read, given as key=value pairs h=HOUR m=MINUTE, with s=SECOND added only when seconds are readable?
h=5 m=4
